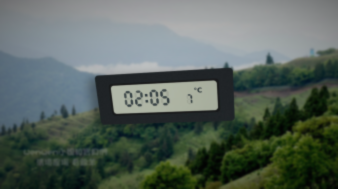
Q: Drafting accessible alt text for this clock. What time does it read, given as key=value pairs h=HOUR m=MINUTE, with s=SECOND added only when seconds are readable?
h=2 m=5
